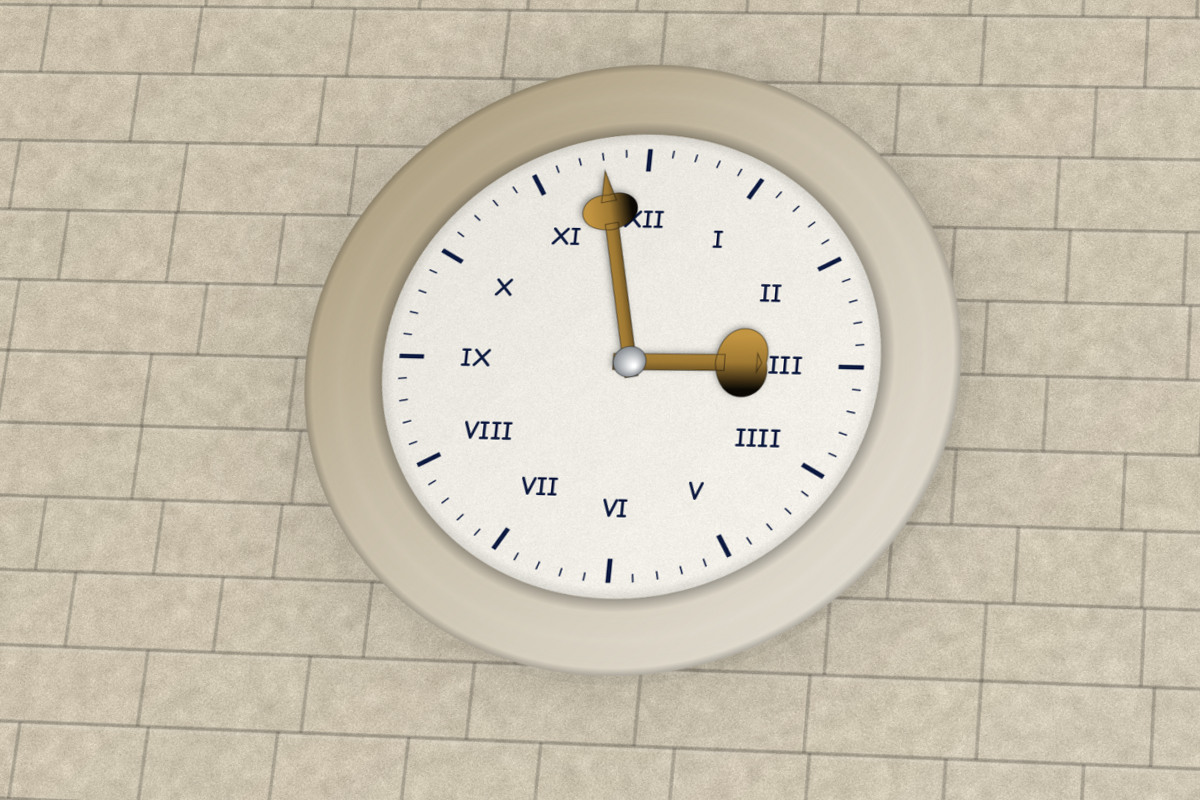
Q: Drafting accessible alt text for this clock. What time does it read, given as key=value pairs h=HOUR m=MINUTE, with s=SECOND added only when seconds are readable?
h=2 m=58
